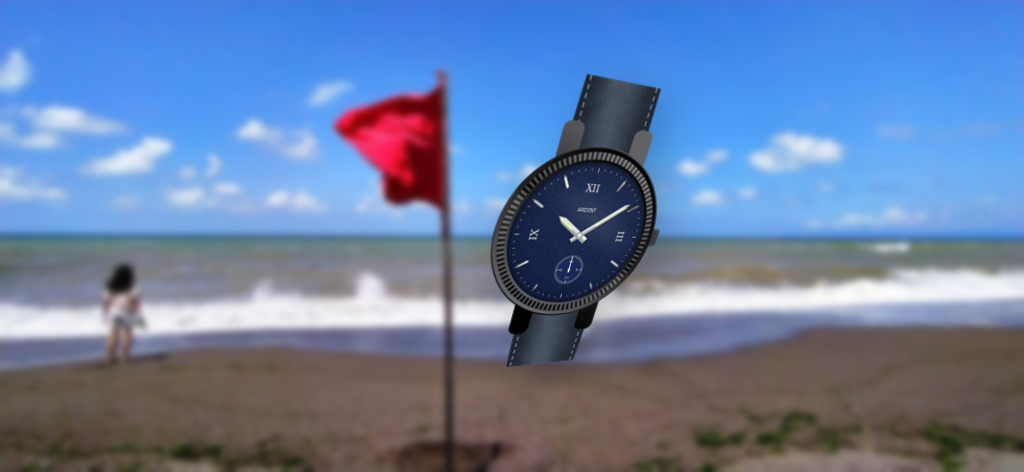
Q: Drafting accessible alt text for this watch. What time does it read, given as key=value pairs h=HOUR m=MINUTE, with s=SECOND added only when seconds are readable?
h=10 m=9
